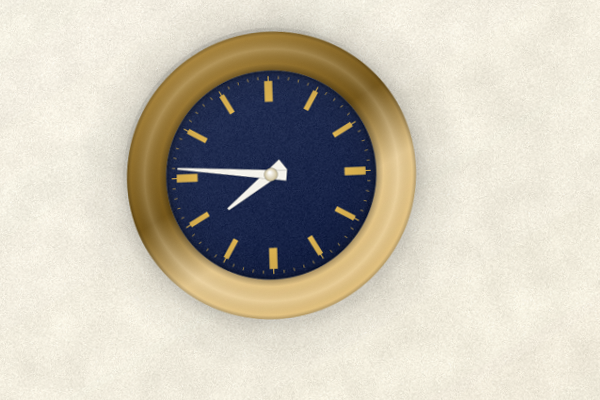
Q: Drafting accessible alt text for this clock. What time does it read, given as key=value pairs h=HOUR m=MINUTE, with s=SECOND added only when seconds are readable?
h=7 m=46
